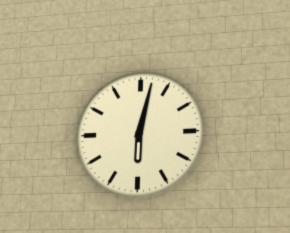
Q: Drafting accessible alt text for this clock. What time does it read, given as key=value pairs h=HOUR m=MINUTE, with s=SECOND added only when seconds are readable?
h=6 m=2
